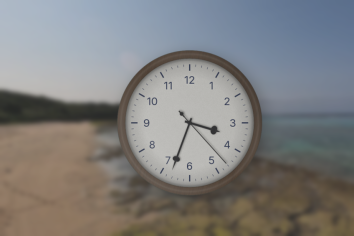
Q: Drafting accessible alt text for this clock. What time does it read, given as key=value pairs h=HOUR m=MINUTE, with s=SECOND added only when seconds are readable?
h=3 m=33 s=23
